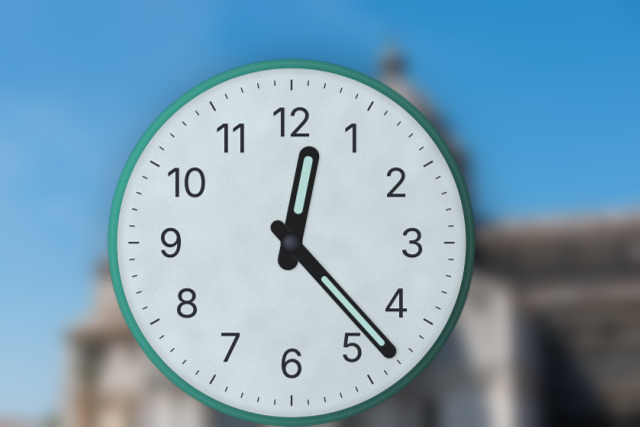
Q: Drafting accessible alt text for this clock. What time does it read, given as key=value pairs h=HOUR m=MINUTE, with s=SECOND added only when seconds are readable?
h=12 m=23
